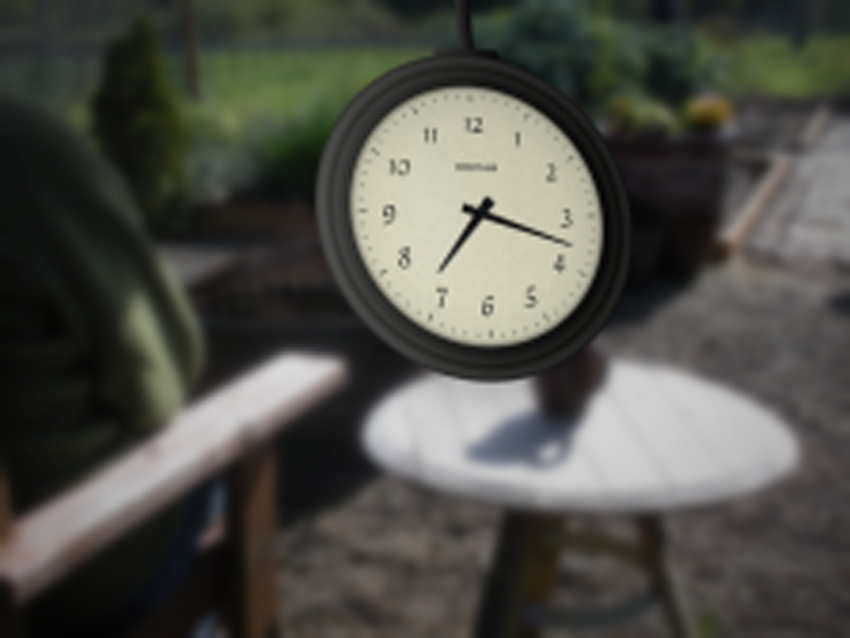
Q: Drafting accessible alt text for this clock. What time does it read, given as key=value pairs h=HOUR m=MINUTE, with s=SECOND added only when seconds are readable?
h=7 m=18
